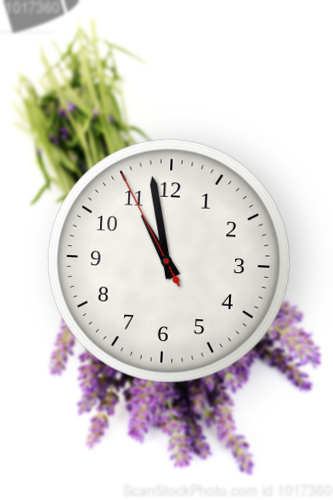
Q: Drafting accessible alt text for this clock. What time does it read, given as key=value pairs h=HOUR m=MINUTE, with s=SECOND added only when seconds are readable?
h=10 m=57 s=55
